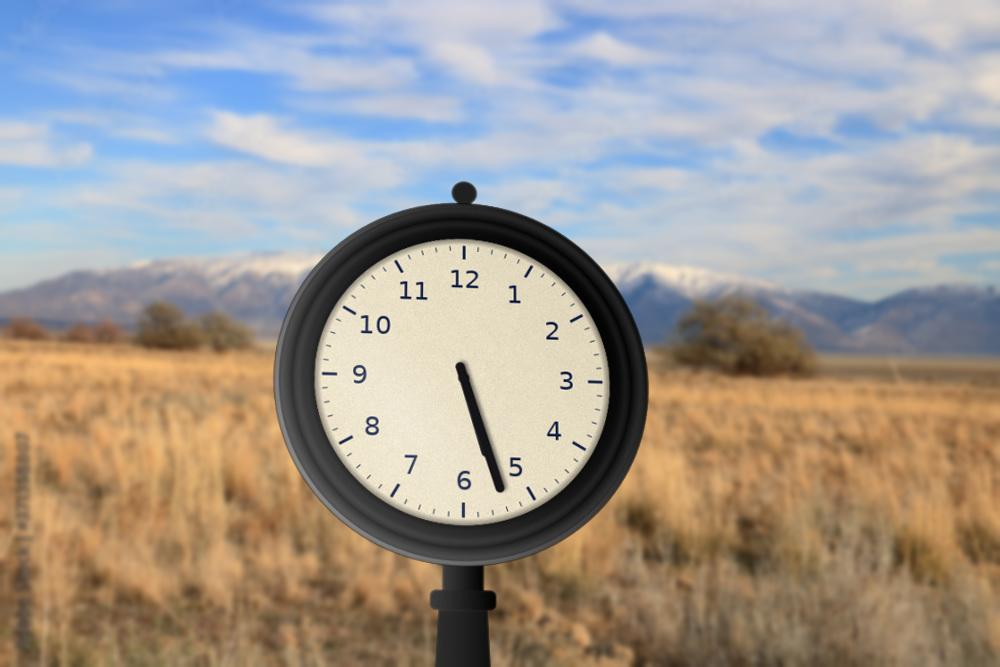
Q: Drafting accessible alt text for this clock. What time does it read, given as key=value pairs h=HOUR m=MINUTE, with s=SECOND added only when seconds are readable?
h=5 m=27
